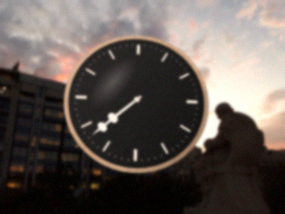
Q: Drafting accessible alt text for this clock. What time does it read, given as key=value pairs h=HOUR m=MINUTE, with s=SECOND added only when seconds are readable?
h=7 m=38
